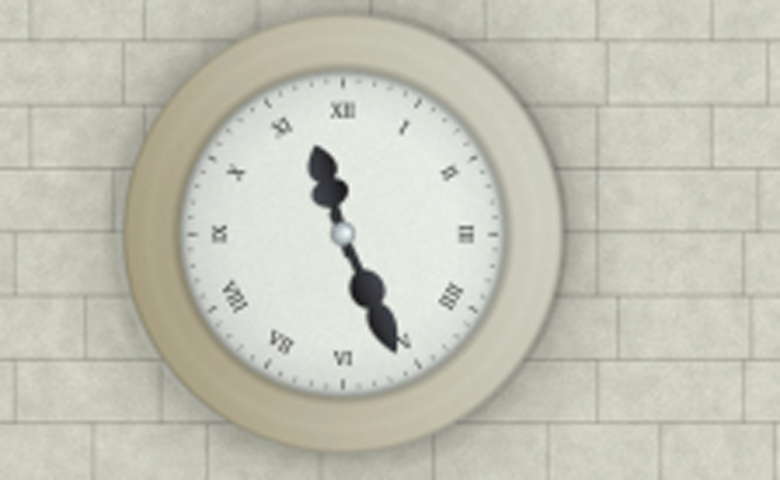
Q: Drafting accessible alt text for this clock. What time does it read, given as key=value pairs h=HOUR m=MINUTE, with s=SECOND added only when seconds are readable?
h=11 m=26
